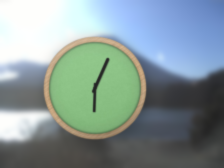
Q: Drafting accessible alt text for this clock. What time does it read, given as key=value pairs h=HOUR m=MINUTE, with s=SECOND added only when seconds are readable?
h=6 m=4
